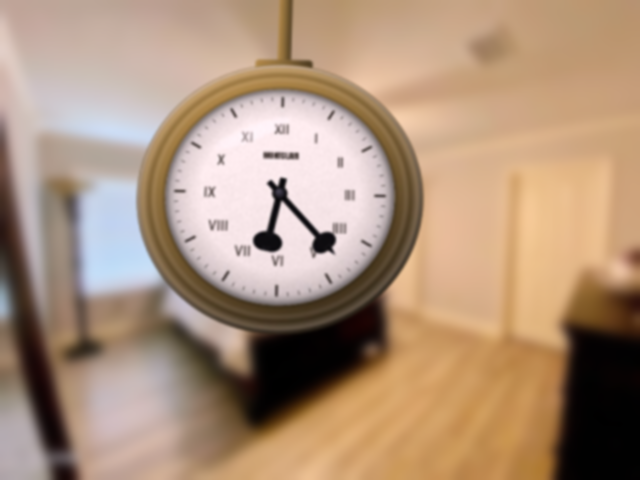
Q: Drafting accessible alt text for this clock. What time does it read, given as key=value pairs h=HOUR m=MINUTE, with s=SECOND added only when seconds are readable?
h=6 m=23
